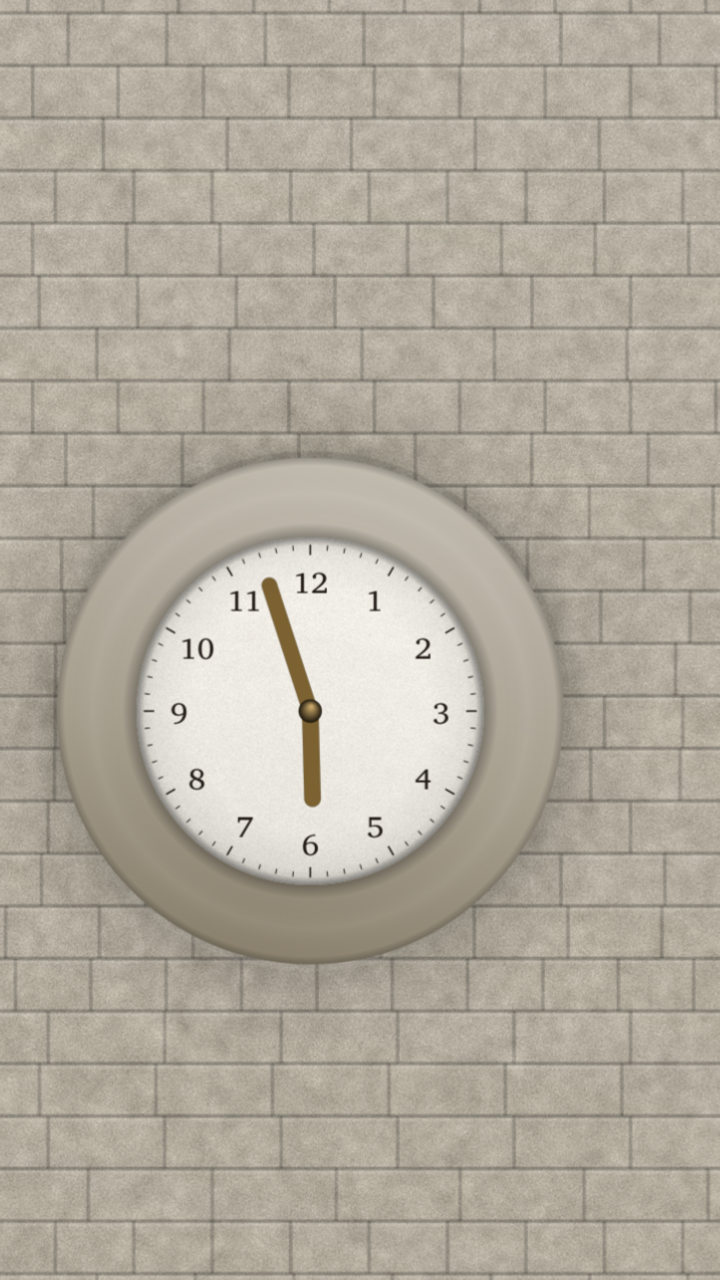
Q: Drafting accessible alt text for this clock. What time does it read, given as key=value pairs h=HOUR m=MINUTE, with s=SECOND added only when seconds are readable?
h=5 m=57
